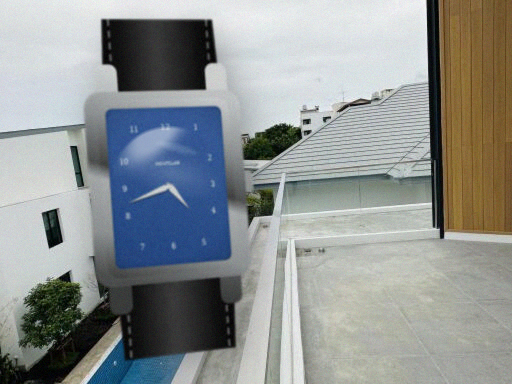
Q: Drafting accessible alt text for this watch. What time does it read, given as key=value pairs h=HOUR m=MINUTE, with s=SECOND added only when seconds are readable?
h=4 m=42
